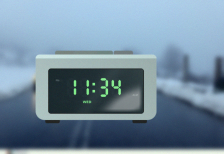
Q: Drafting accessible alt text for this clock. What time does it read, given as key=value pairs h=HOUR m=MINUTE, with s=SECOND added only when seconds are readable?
h=11 m=34
